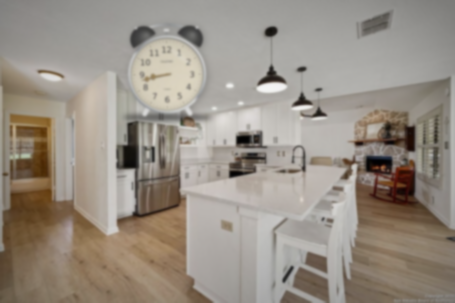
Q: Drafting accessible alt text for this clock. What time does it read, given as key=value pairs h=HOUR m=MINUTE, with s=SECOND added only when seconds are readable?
h=8 m=43
